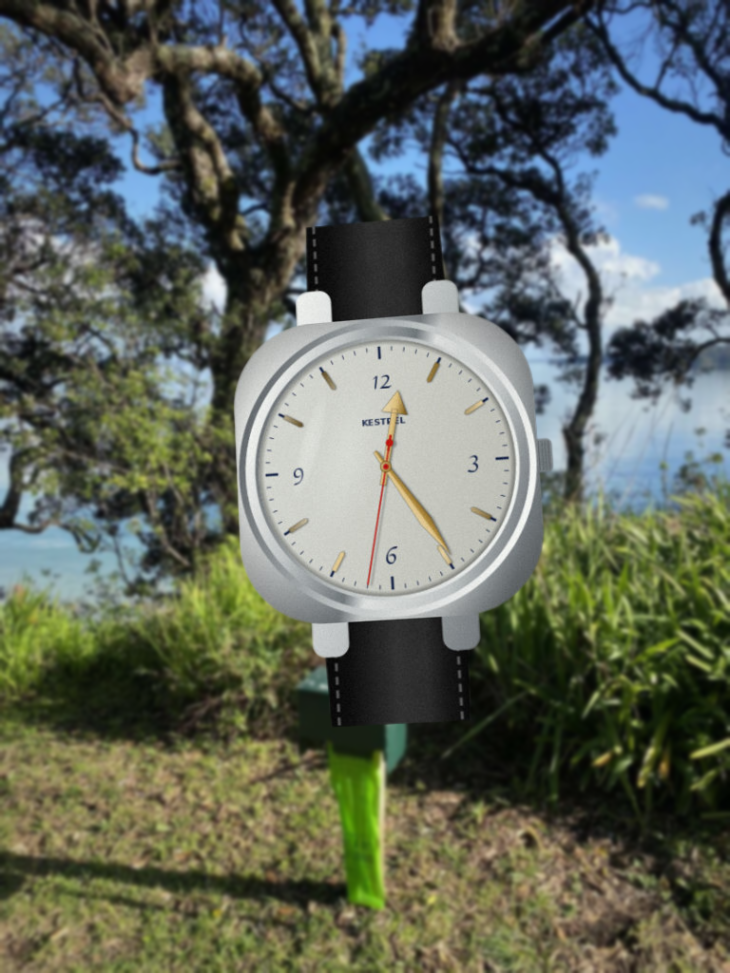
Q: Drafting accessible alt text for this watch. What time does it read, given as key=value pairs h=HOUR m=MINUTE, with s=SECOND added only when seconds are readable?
h=12 m=24 s=32
